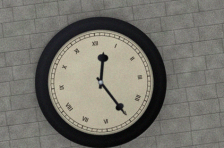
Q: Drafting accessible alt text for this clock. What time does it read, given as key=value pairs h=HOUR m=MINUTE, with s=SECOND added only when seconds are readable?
h=12 m=25
